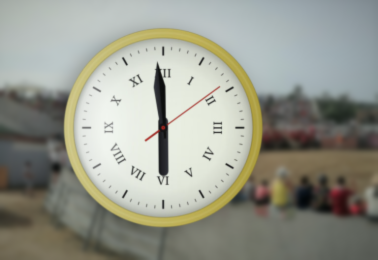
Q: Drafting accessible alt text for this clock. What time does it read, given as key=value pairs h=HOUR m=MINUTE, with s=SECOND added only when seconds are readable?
h=5 m=59 s=9
